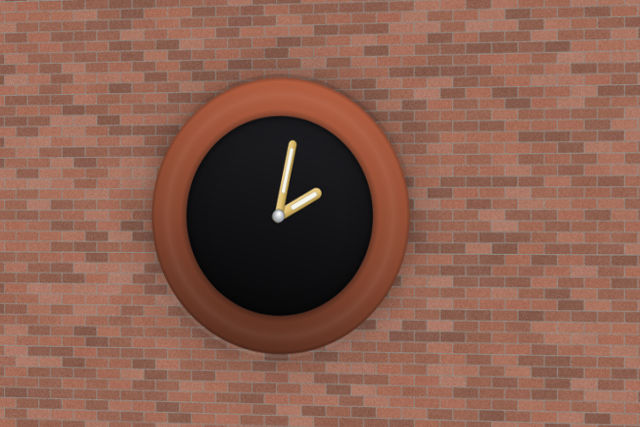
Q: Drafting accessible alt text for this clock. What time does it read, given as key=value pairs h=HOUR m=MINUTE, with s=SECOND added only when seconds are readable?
h=2 m=2
